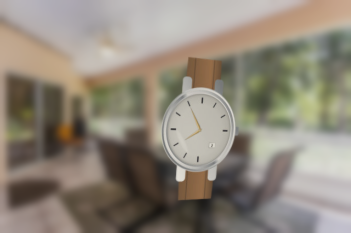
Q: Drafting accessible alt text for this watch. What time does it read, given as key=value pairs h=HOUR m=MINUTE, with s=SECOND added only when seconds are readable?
h=7 m=55
